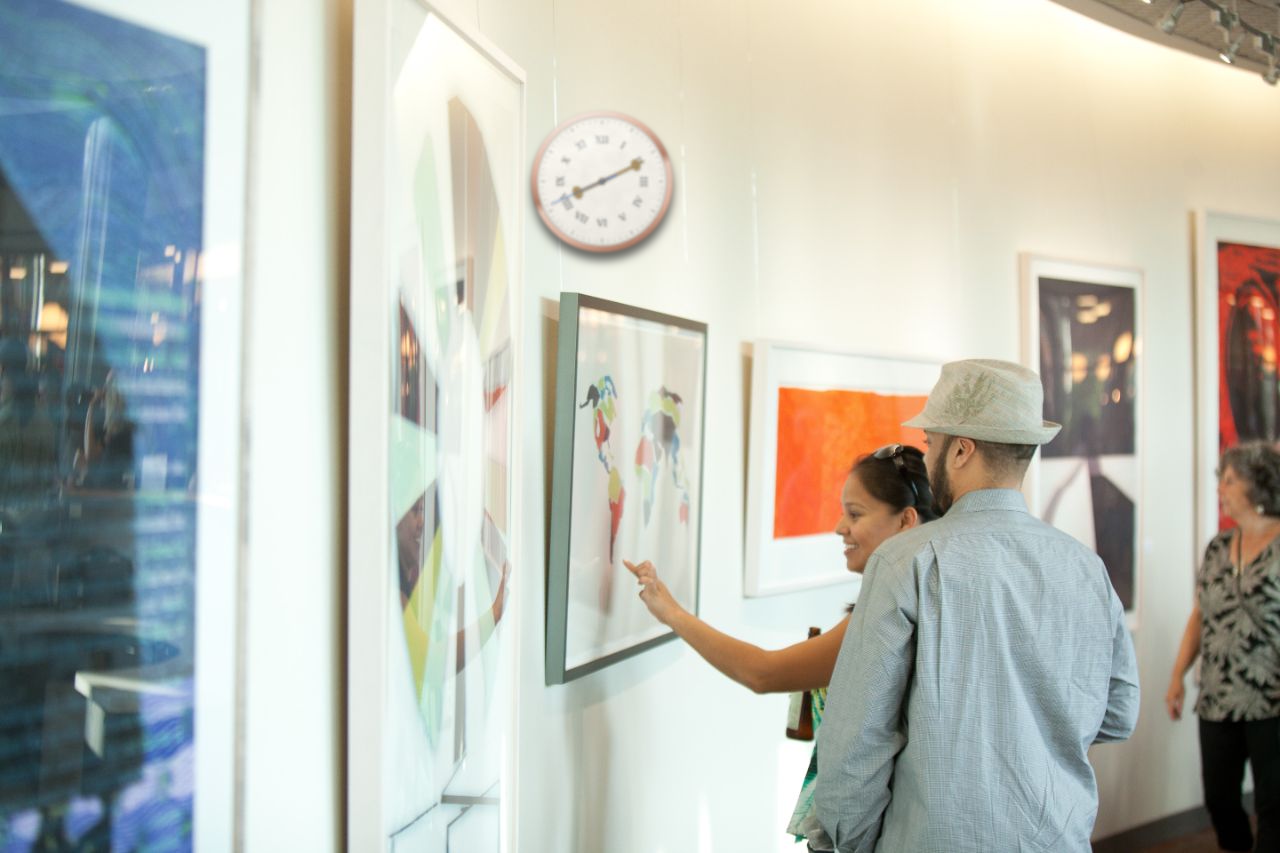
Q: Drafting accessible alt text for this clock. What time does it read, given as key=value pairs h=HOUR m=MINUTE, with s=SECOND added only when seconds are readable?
h=8 m=10 s=41
